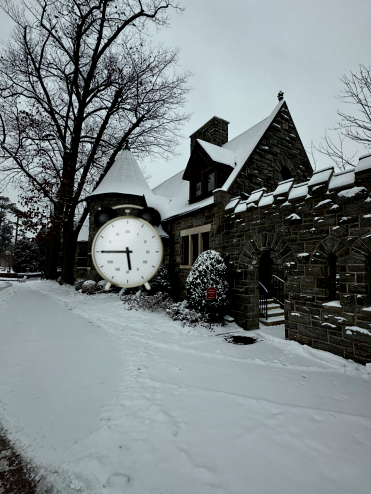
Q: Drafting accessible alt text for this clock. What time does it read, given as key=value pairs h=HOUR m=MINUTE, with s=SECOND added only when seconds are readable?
h=5 m=45
